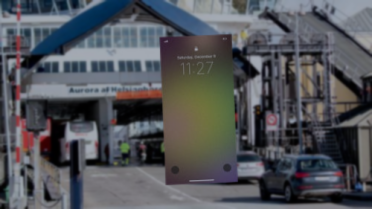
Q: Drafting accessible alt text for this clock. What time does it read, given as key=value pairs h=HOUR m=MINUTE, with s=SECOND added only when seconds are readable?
h=11 m=27
